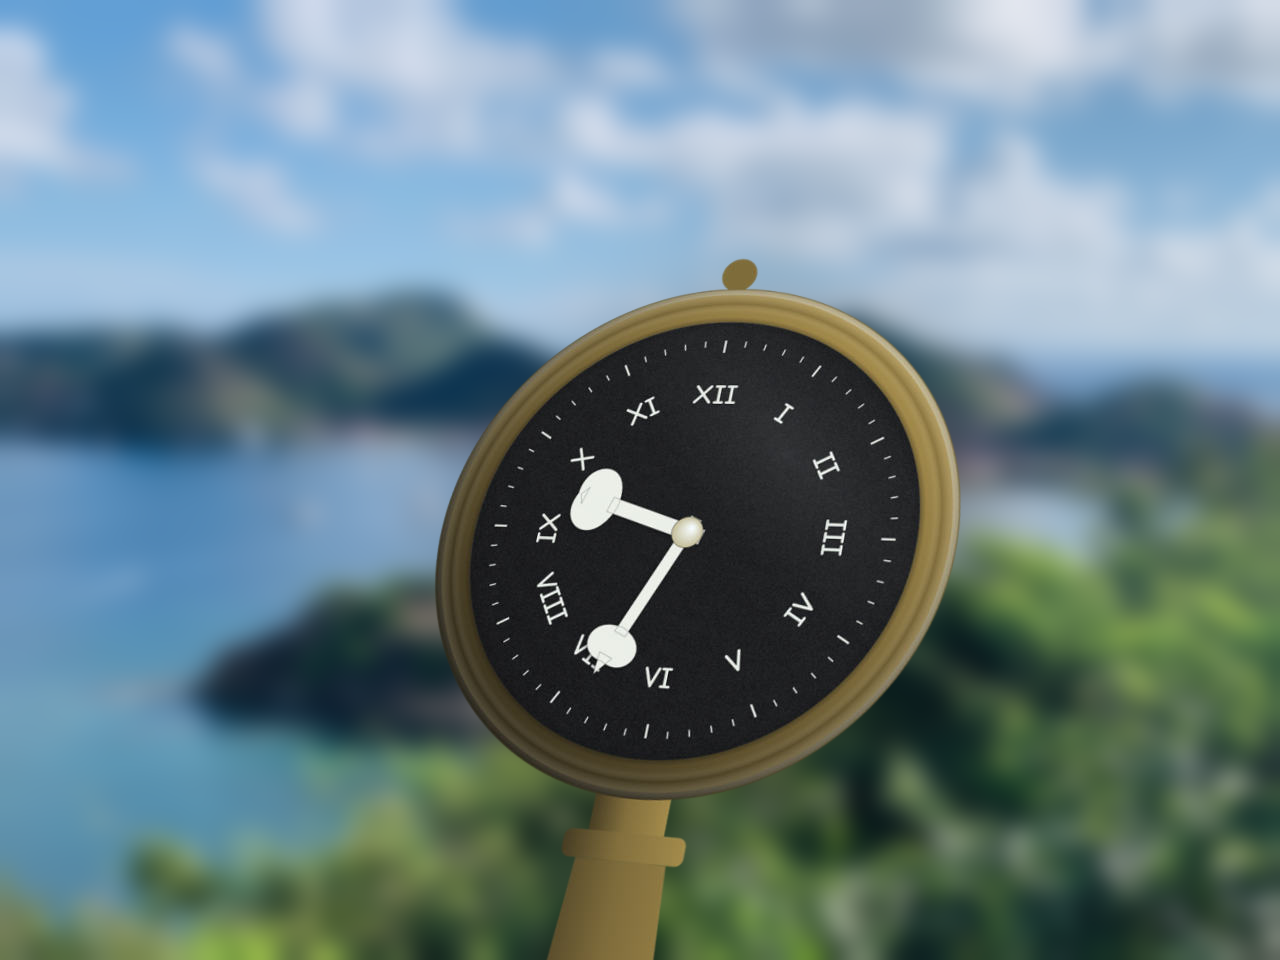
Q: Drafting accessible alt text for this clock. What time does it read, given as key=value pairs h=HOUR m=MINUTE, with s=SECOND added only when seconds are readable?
h=9 m=34
